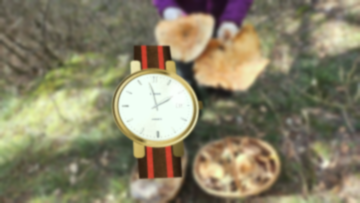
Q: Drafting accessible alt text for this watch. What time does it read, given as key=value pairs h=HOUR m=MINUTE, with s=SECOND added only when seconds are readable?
h=1 m=58
